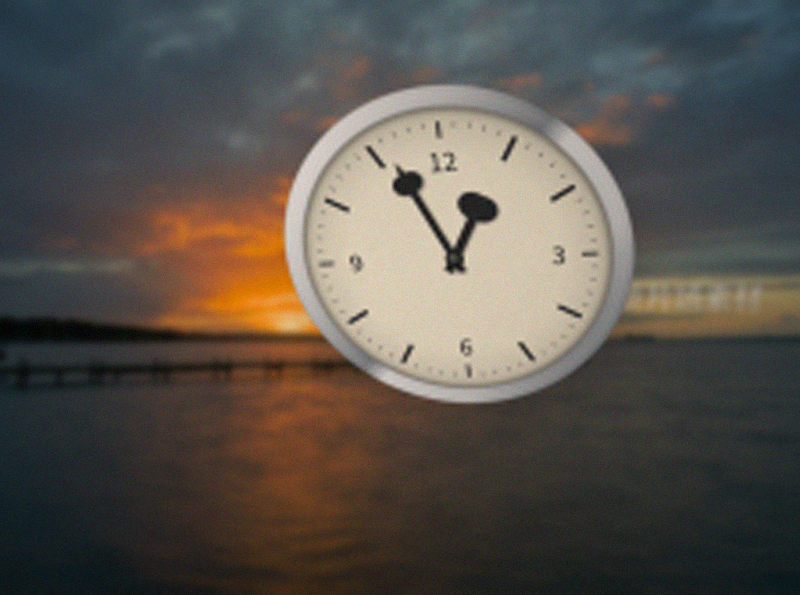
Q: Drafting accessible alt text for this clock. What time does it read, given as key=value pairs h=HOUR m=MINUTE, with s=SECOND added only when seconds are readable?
h=12 m=56
